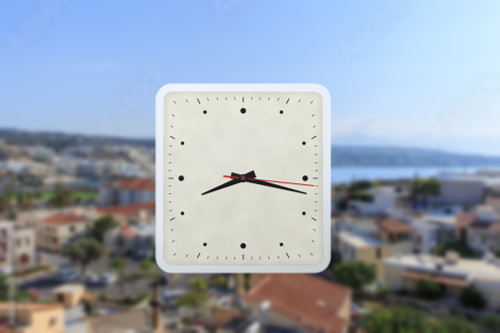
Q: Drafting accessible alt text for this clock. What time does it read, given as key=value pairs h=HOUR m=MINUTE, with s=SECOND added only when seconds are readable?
h=8 m=17 s=16
